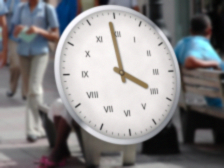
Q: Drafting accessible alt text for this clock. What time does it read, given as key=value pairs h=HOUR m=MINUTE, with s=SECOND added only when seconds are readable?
h=3 m=59
